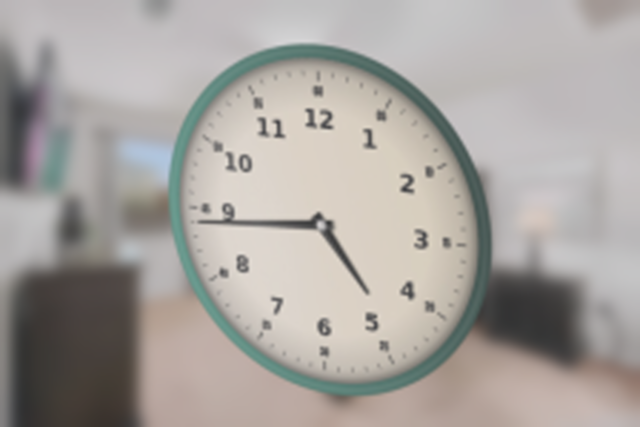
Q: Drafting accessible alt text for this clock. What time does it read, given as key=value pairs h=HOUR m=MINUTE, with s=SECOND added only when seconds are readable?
h=4 m=44
